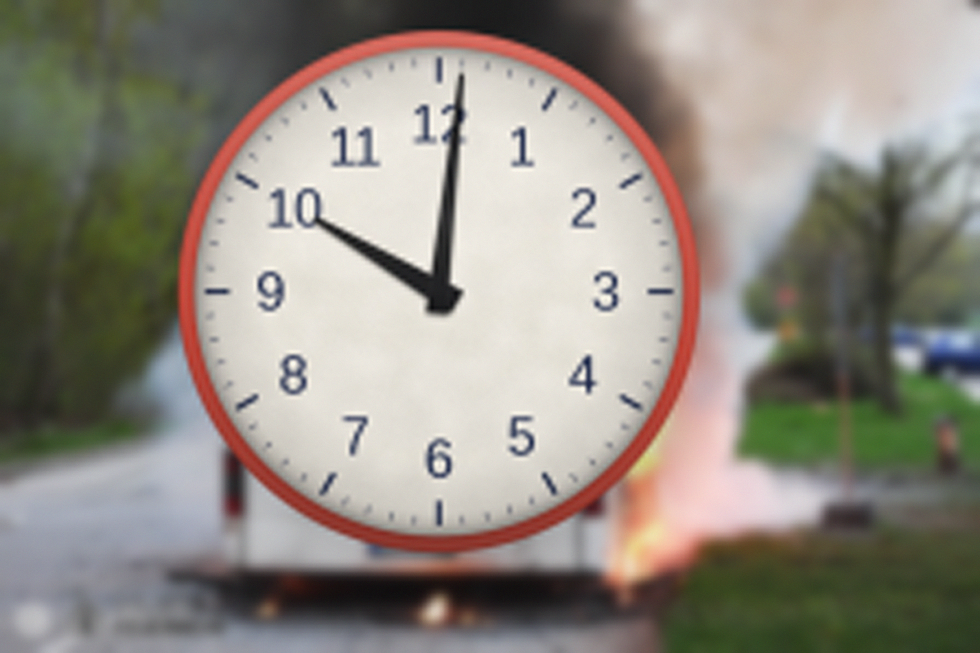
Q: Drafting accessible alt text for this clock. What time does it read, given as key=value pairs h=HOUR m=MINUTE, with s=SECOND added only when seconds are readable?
h=10 m=1
